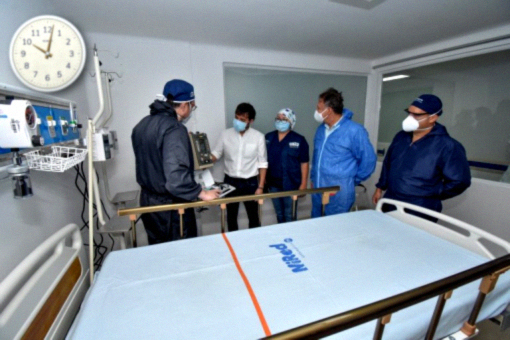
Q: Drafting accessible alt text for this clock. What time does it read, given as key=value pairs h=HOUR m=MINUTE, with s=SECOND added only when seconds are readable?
h=10 m=2
